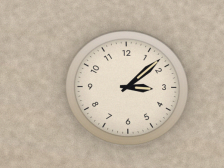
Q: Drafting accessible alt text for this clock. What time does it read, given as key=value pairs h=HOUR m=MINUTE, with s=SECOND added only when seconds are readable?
h=3 m=8
